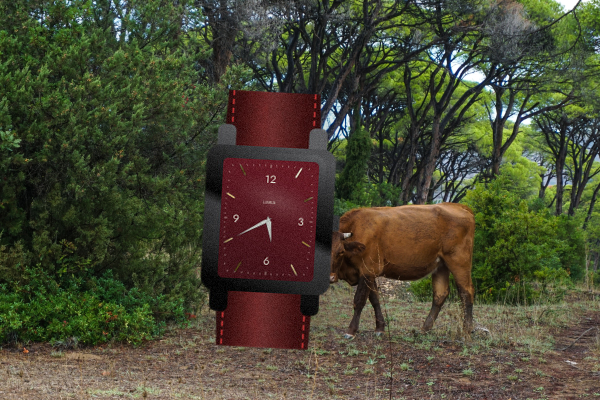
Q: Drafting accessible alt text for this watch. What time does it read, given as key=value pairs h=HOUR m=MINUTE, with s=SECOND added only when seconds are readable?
h=5 m=40
